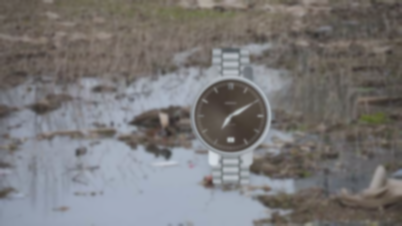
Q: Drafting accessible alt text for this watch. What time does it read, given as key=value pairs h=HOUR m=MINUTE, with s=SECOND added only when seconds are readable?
h=7 m=10
